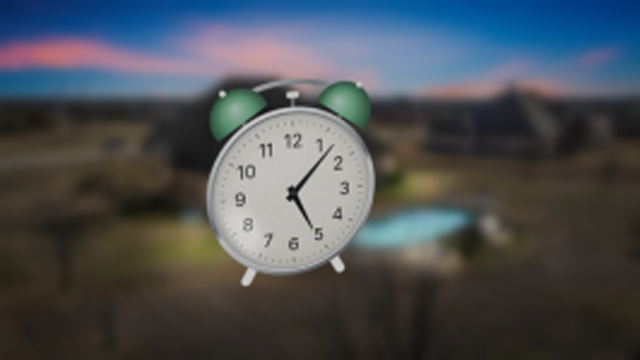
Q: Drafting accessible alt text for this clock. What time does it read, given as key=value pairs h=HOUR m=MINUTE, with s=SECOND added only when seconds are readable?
h=5 m=7
